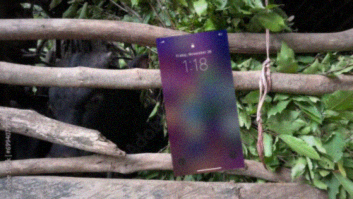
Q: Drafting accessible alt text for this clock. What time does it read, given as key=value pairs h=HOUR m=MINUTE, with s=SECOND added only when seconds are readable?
h=1 m=18
